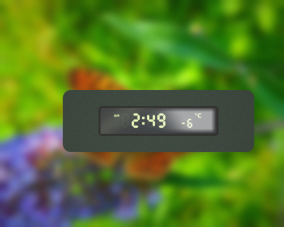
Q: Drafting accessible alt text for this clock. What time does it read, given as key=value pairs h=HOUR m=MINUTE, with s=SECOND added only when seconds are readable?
h=2 m=49
